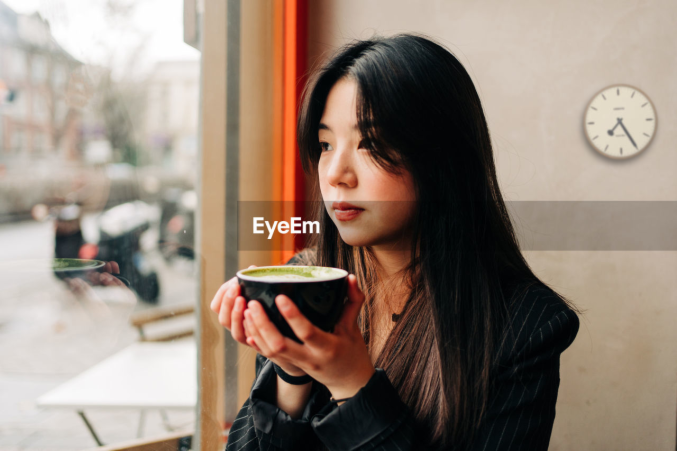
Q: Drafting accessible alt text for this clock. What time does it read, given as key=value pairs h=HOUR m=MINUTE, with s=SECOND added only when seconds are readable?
h=7 m=25
